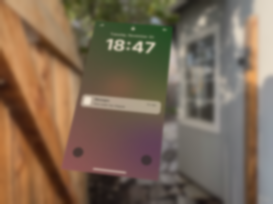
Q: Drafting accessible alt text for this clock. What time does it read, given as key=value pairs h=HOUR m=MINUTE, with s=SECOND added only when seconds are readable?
h=18 m=47
